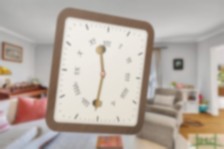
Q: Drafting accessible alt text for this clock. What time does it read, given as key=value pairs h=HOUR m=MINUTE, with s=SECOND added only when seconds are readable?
h=11 m=31
